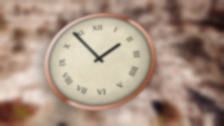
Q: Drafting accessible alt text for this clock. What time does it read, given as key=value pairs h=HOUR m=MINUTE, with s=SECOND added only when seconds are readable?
h=1 m=54
